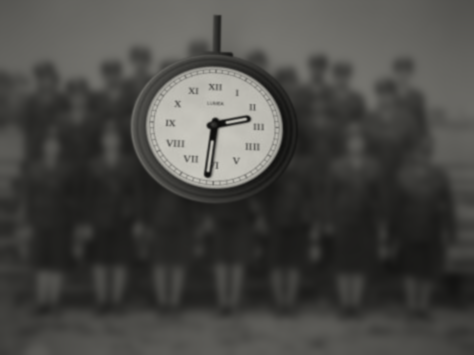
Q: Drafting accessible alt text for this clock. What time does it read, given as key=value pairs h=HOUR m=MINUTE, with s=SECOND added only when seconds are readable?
h=2 m=31
